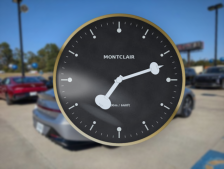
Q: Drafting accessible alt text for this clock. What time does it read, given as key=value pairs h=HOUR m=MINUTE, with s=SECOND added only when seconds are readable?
h=7 m=12
